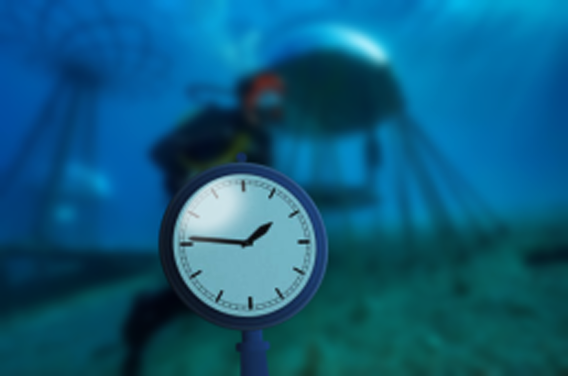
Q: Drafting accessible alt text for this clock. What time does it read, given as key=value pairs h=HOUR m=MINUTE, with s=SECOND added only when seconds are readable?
h=1 m=46
